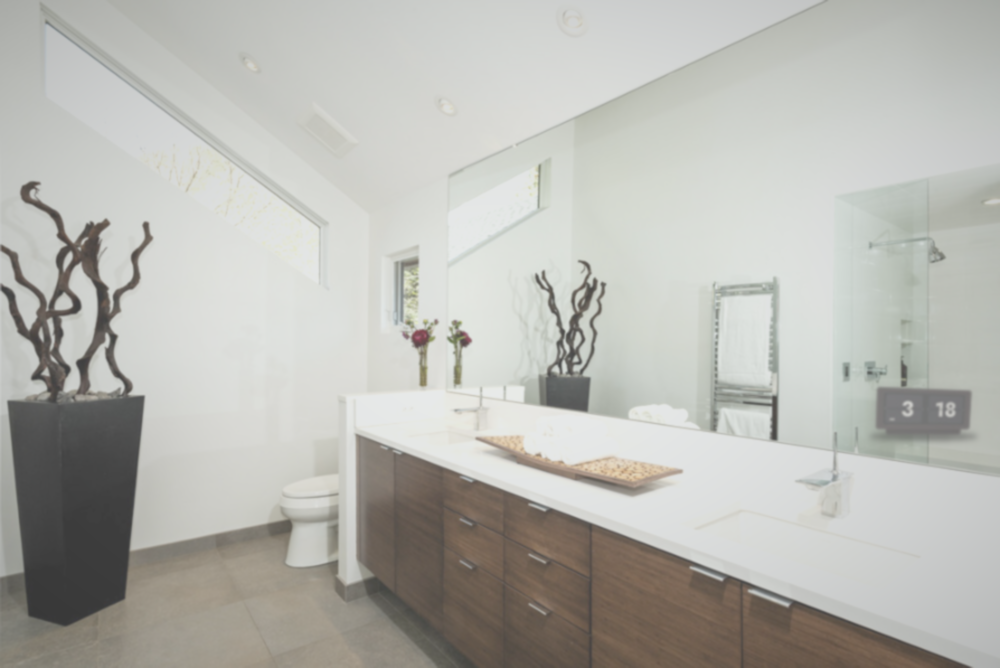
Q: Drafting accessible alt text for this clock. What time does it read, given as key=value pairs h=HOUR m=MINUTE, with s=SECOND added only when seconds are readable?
h=3 m=18
